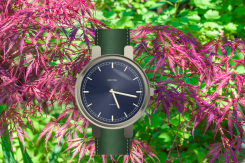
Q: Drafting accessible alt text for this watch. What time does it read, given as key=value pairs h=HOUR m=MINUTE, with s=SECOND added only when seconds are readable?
h=5 m=17
